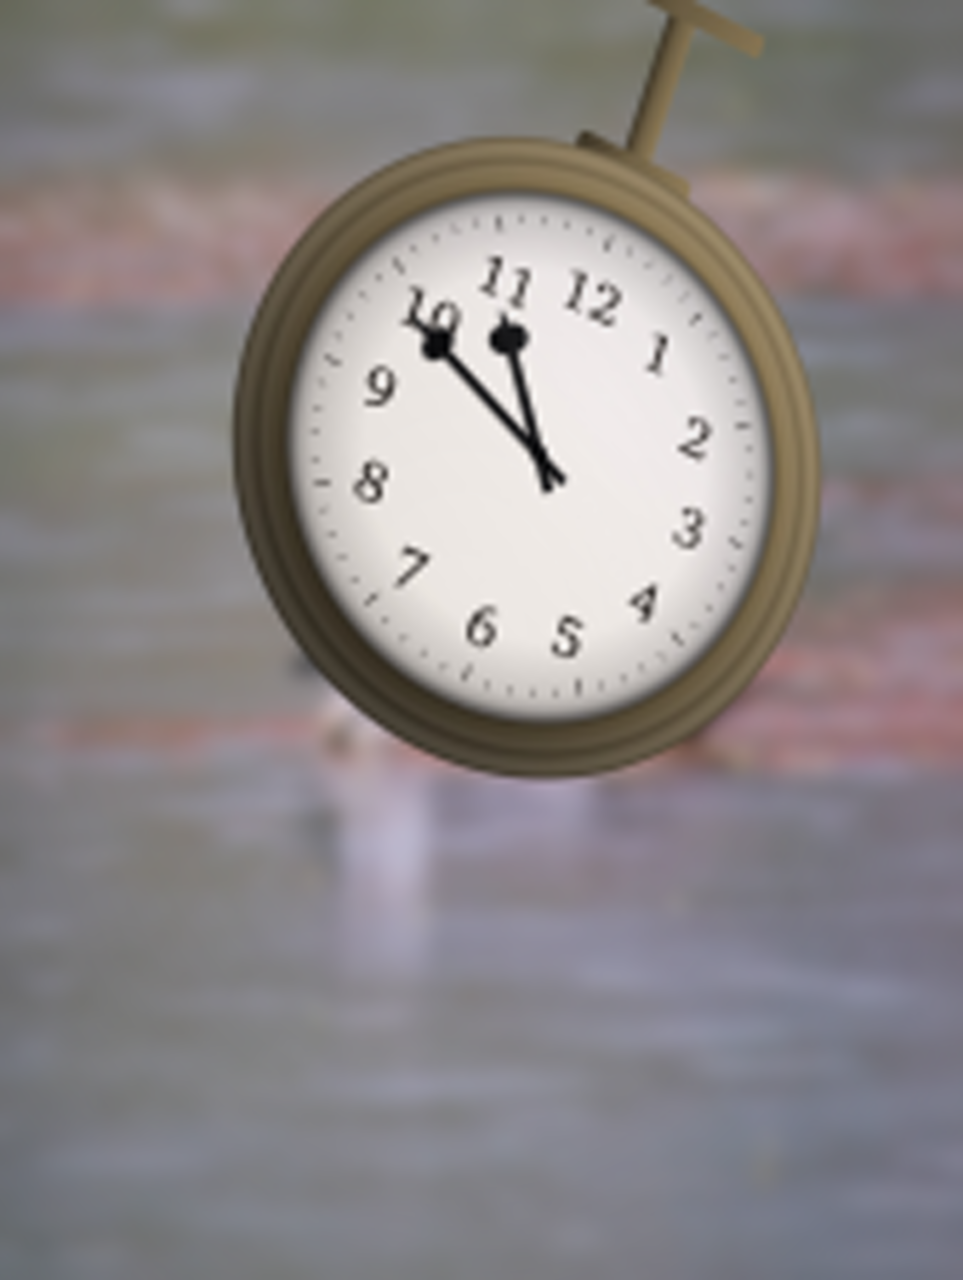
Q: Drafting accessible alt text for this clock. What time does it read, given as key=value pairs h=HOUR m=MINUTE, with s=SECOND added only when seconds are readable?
h=10 m=49
